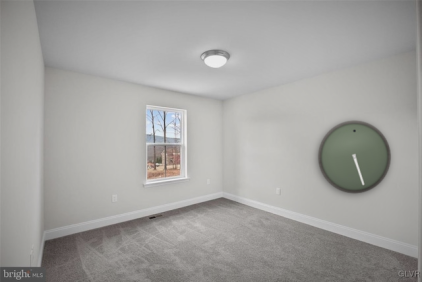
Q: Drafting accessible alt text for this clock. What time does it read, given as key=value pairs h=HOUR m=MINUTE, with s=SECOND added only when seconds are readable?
h=5 m=27
